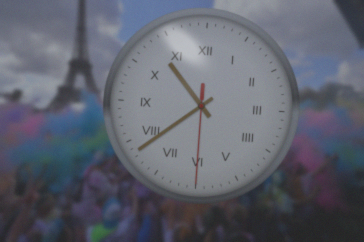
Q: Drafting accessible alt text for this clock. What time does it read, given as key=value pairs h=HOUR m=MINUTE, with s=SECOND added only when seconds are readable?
h=10 m=38 s=30
